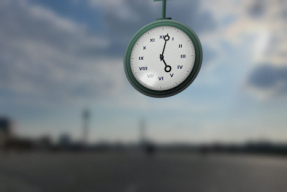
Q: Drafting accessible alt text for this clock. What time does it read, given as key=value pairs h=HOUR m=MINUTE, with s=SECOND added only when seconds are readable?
h=5 m=2
